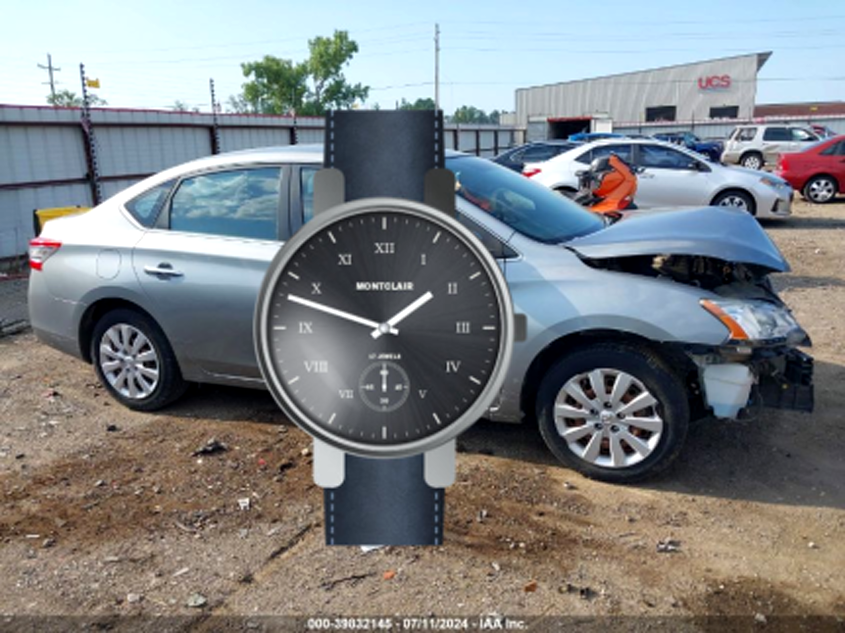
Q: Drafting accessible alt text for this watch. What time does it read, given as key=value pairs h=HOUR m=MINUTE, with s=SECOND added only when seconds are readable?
h=1 m=48
